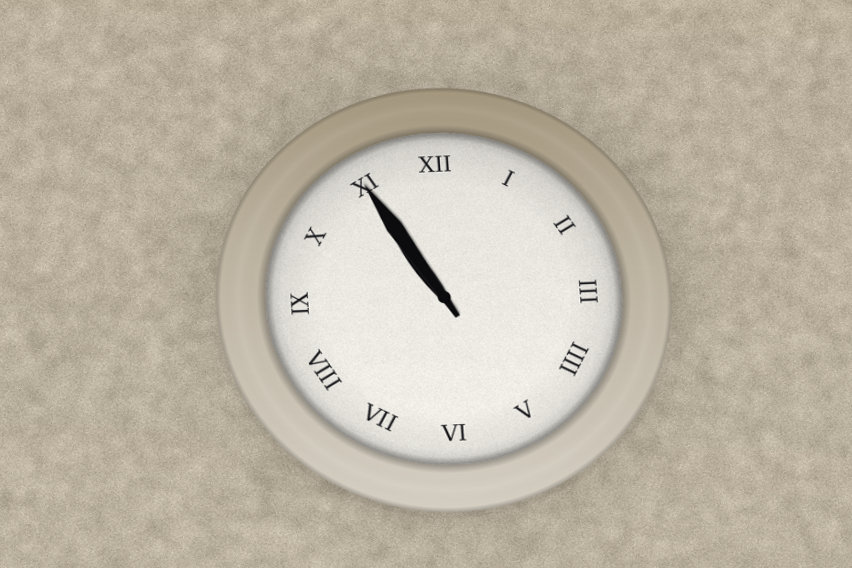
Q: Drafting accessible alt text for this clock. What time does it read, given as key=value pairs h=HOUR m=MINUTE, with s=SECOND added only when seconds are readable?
h=10 m=55
